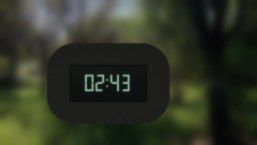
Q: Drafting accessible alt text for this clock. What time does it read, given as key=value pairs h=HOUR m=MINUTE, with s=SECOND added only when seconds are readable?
h=2 m=43
